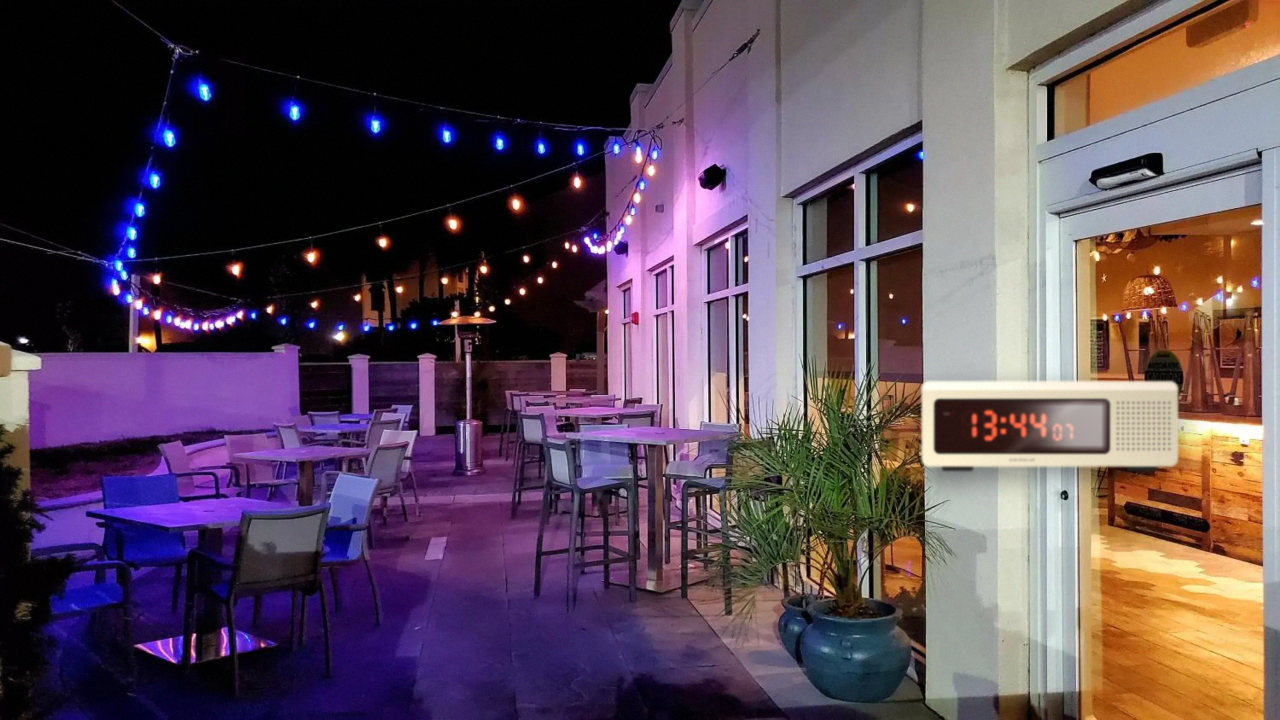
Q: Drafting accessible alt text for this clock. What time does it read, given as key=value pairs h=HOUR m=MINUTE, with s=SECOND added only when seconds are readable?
h=13 m=44 s=7
